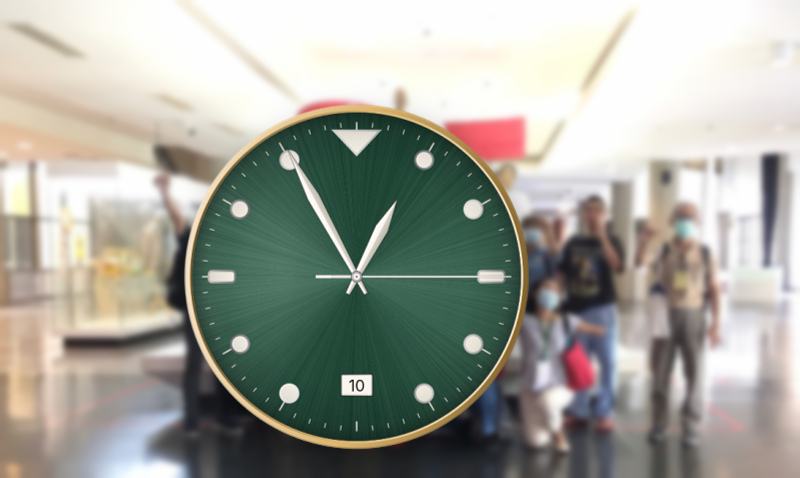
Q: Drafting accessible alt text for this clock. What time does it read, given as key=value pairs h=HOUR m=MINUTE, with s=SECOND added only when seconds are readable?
h=12 m=55 s=15
